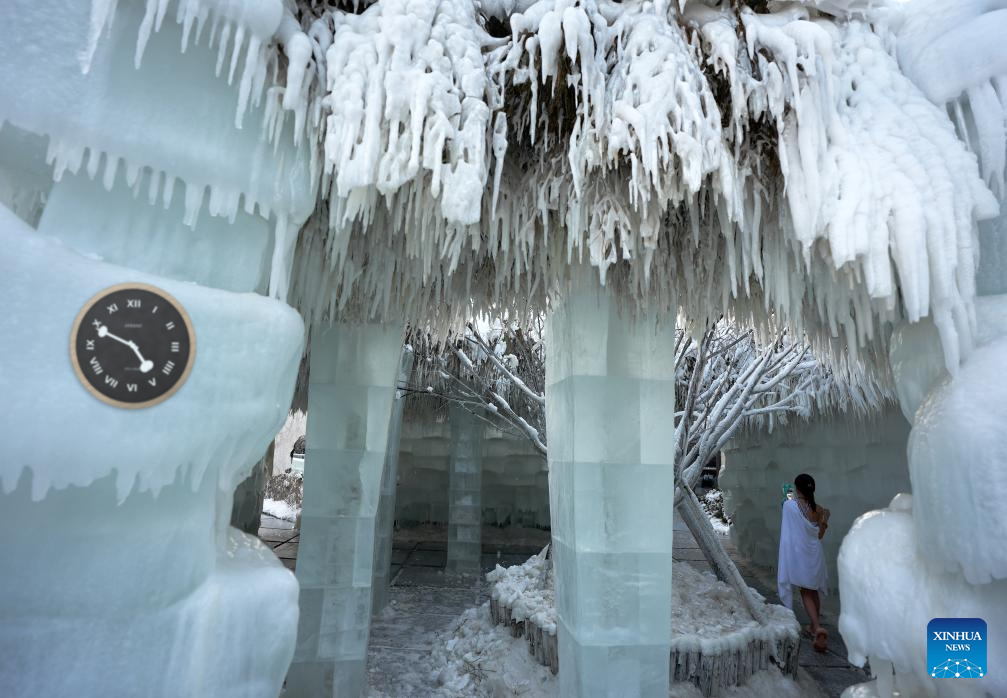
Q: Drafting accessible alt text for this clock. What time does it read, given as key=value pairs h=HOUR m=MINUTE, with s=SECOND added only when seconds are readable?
h=4 m=49
